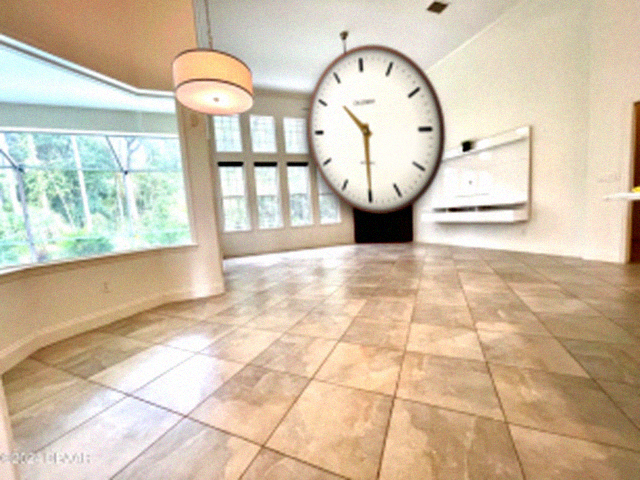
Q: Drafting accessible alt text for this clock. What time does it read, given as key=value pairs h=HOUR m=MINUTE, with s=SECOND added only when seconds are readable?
h=10 m=30
